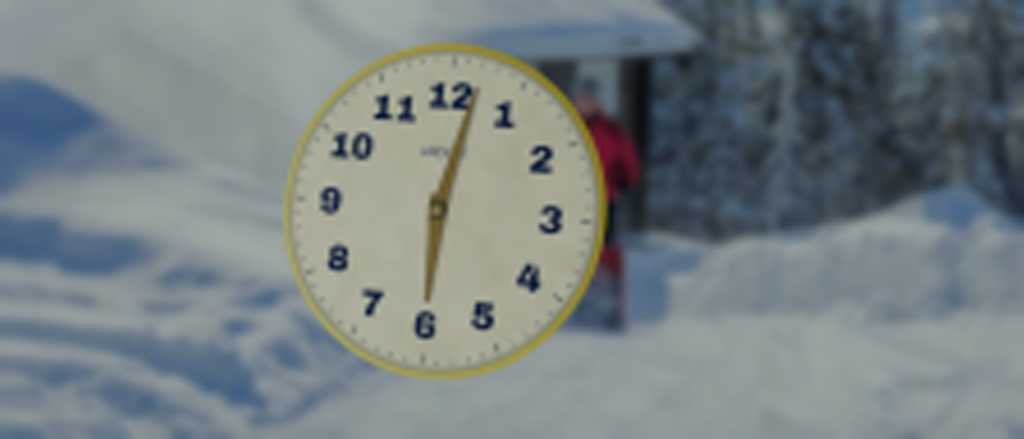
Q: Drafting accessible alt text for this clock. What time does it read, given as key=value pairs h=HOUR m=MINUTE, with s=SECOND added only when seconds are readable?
h=6 m=2
